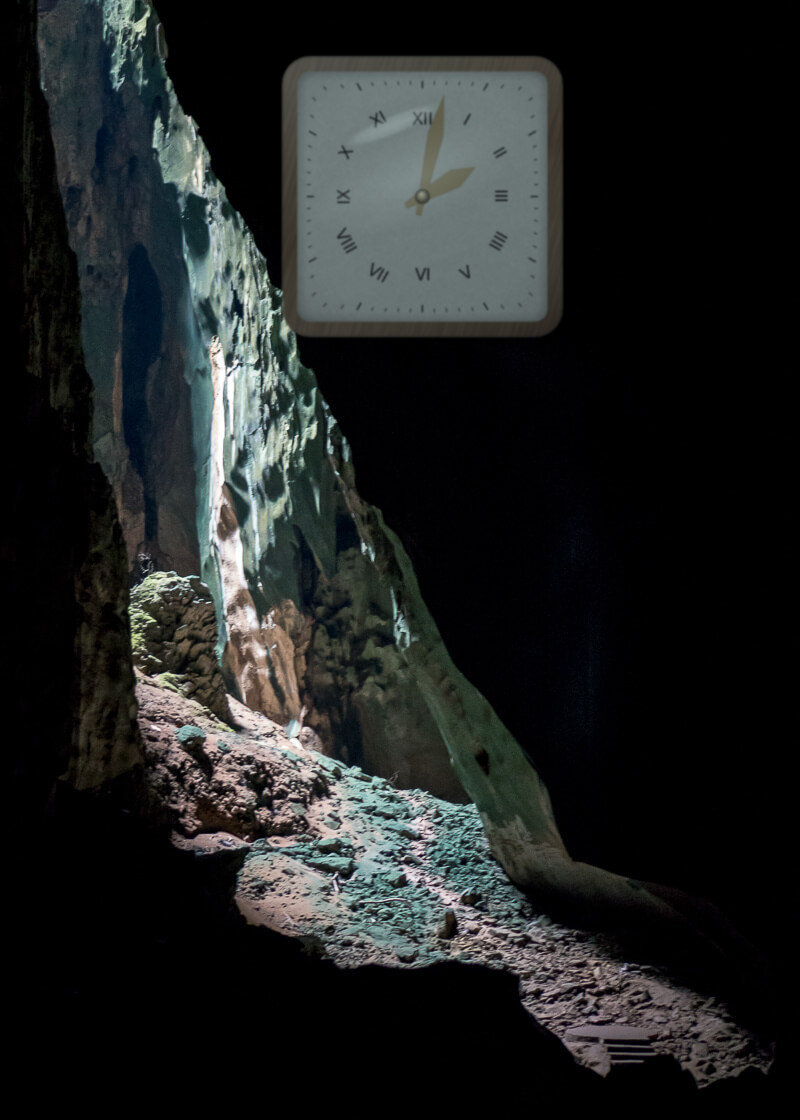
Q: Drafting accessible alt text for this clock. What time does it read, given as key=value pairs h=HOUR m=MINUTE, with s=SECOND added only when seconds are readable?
h=2 m=2
